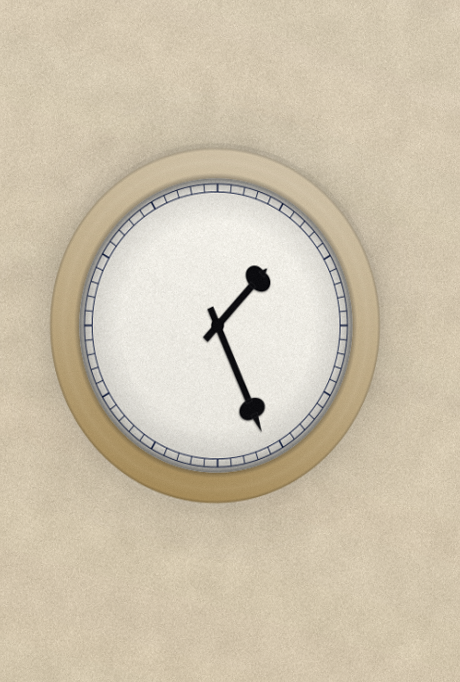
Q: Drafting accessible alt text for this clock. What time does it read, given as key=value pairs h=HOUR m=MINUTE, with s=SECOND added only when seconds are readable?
h=1 m=26
